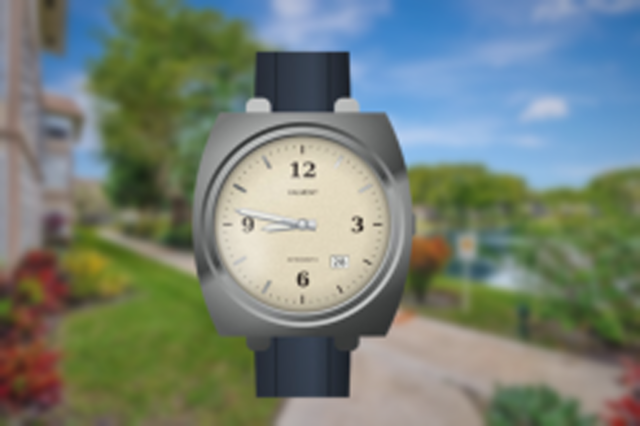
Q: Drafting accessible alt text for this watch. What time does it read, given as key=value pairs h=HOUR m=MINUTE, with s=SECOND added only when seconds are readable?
h=8 m=47
